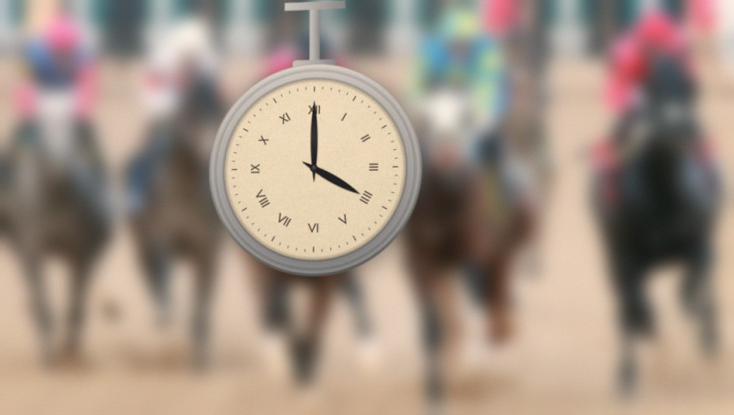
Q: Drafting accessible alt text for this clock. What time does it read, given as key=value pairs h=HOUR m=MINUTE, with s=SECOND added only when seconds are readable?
h=4 m=0
